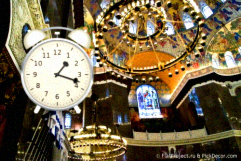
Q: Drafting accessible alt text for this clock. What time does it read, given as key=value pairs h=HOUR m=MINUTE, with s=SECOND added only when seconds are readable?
h=1 m=18
